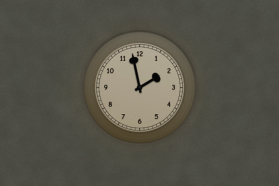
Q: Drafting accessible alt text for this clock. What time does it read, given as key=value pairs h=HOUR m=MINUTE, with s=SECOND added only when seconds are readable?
h=1 m=58
